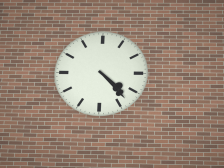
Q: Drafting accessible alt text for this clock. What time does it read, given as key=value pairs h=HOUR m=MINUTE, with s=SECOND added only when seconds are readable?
h=4 m=23
